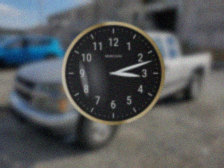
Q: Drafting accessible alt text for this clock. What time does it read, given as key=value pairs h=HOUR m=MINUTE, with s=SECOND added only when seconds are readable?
h=3 m=12
